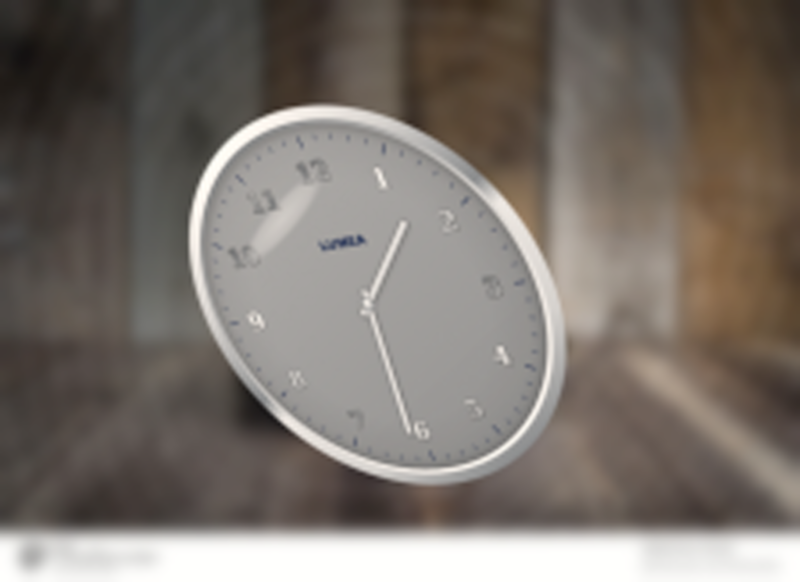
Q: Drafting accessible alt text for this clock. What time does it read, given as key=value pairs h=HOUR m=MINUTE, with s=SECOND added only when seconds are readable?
h=1 m=31
